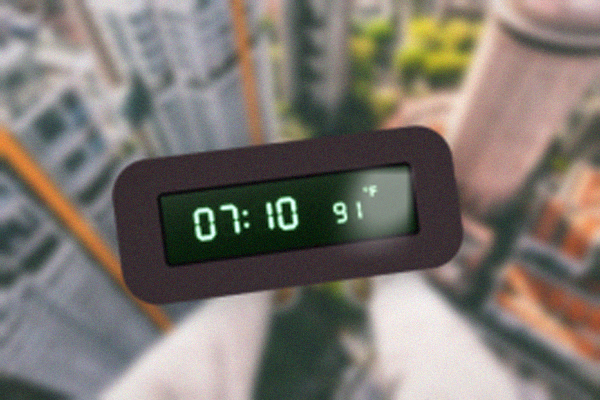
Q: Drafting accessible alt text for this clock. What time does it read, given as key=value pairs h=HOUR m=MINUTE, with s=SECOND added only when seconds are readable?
h=7 m=10
